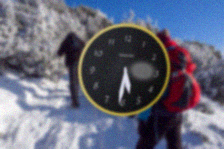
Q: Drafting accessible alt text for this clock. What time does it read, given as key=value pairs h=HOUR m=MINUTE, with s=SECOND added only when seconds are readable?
h=5 m=31
